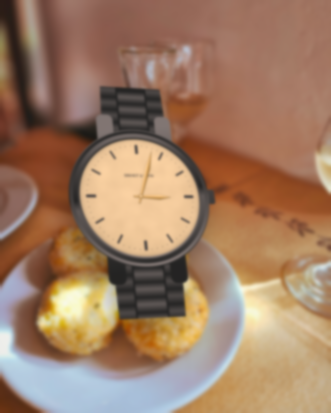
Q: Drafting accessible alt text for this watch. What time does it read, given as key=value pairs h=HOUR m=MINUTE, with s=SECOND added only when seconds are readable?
h=3 m=3
